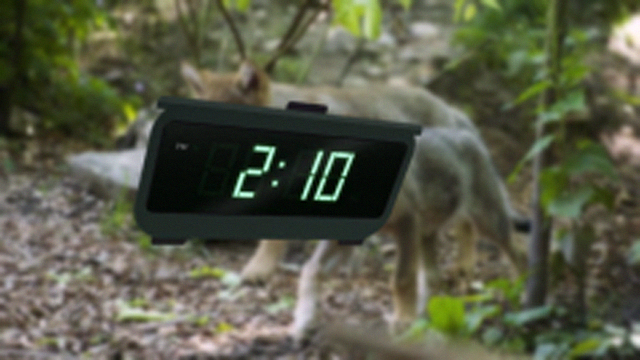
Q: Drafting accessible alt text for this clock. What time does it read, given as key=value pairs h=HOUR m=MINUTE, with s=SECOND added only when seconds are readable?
h=2 m=10
